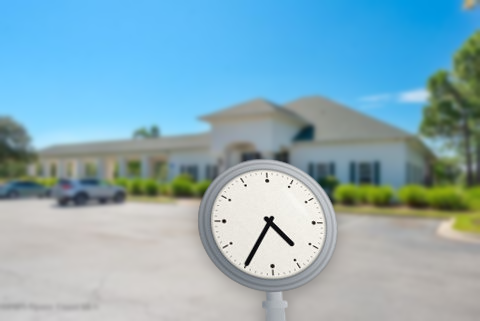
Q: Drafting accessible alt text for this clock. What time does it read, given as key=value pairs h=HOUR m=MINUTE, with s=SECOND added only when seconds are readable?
h=4 m=35
